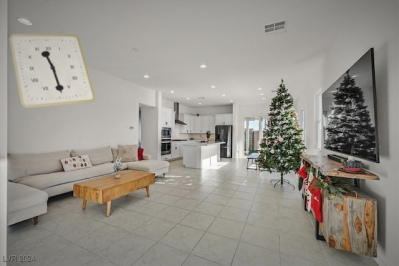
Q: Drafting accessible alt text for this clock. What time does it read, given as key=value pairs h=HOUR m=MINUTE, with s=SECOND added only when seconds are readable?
h=11 m=29
